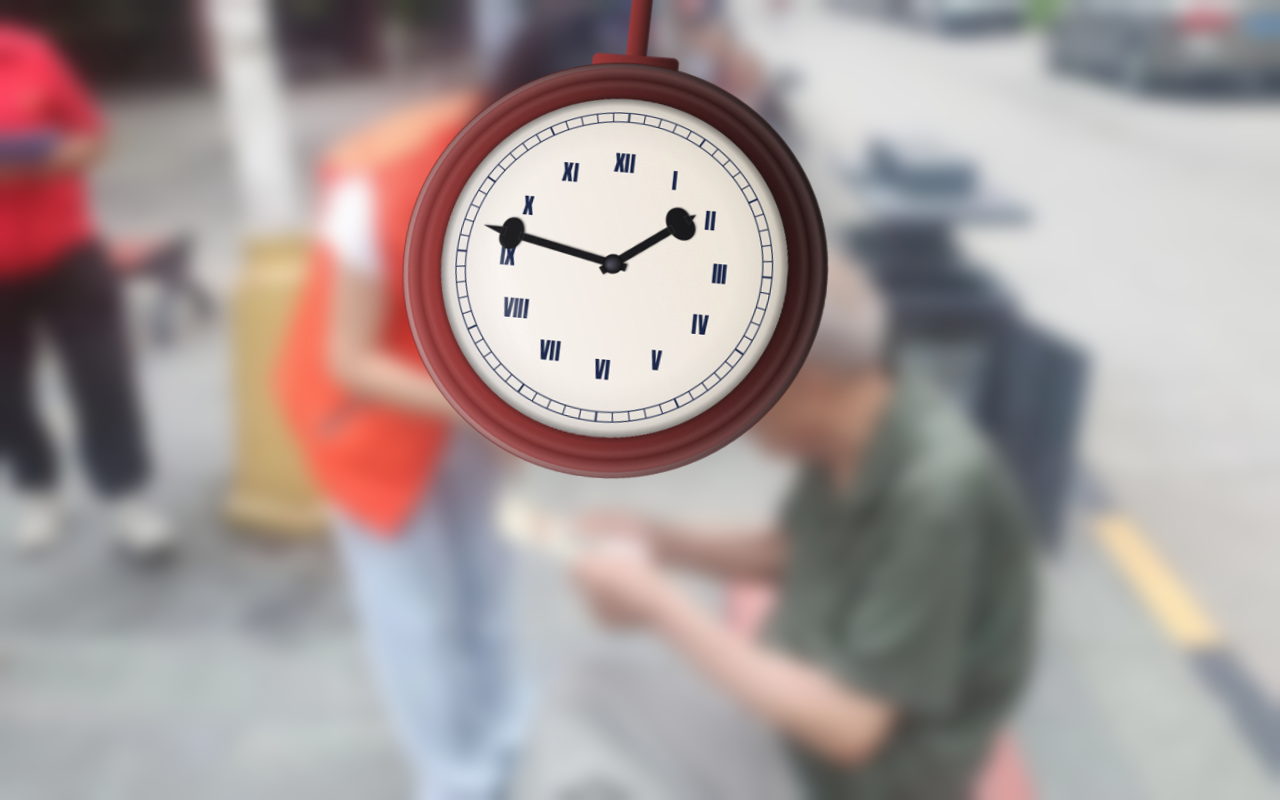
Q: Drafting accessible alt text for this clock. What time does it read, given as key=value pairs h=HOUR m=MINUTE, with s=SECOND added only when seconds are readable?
h=1 m=47
